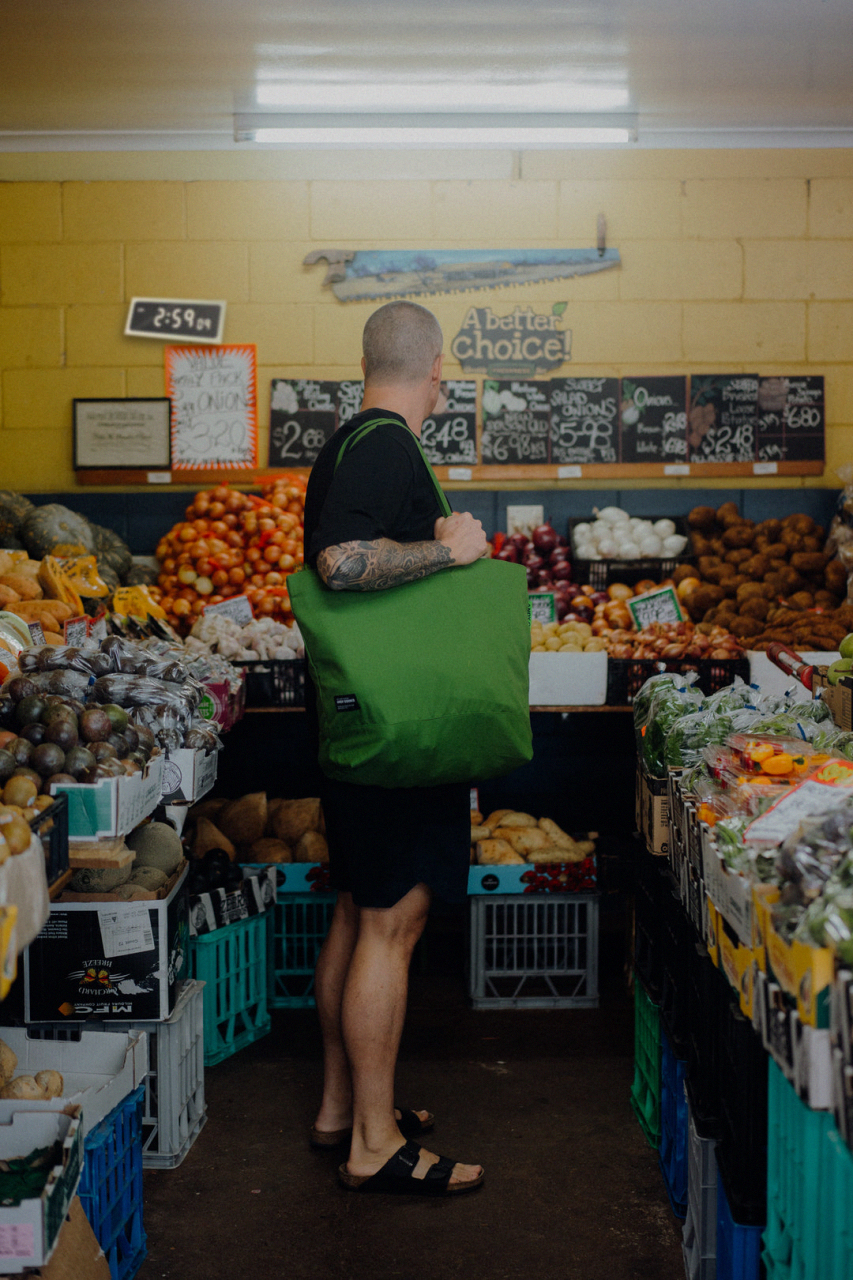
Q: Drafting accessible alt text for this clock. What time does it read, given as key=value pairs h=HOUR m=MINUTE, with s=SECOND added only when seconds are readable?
h=2 m=59
